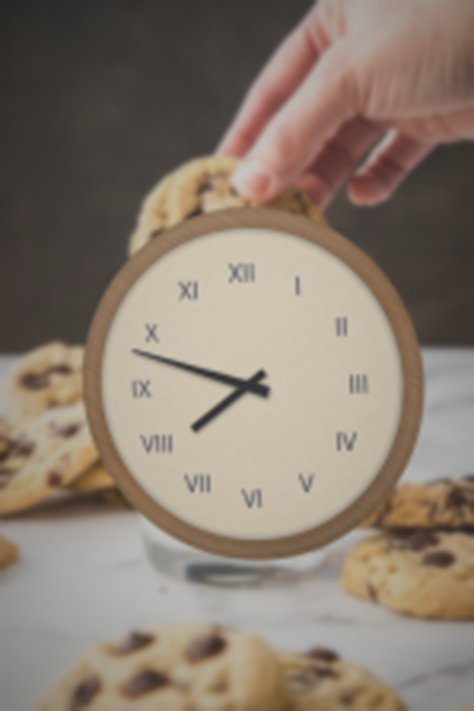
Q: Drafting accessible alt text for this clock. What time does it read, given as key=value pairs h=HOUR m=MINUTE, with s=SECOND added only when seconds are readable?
h=7 m=48
